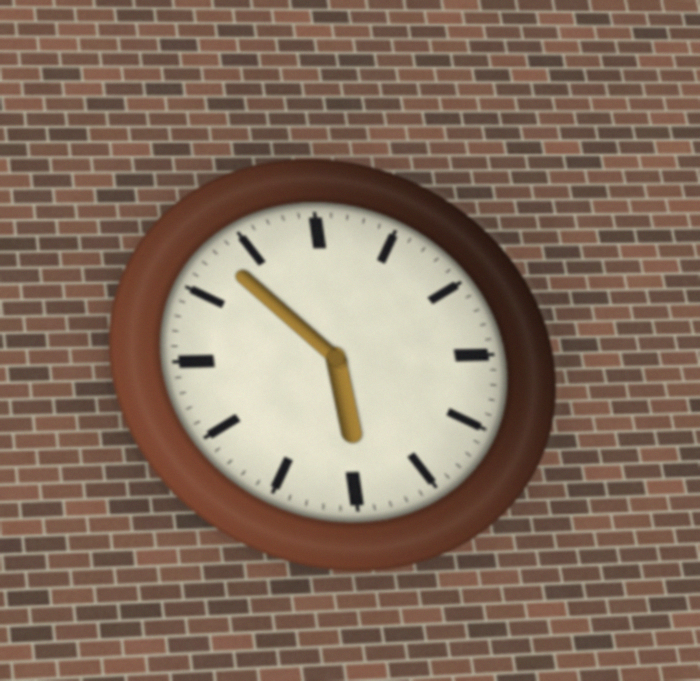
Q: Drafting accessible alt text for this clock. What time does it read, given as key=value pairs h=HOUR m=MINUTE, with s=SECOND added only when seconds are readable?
h=5 m=53
